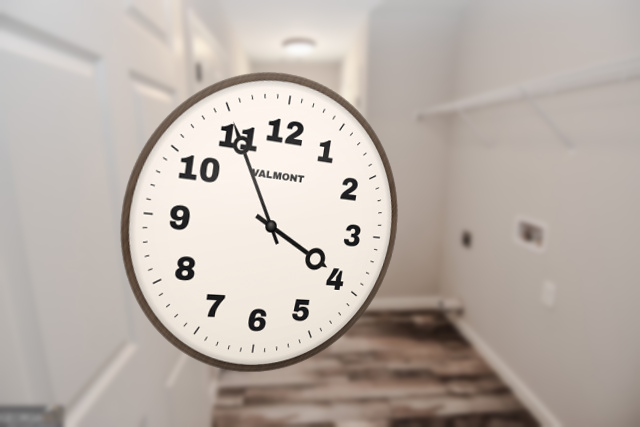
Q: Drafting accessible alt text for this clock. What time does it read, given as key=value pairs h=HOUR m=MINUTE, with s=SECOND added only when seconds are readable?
h=3 m=55
